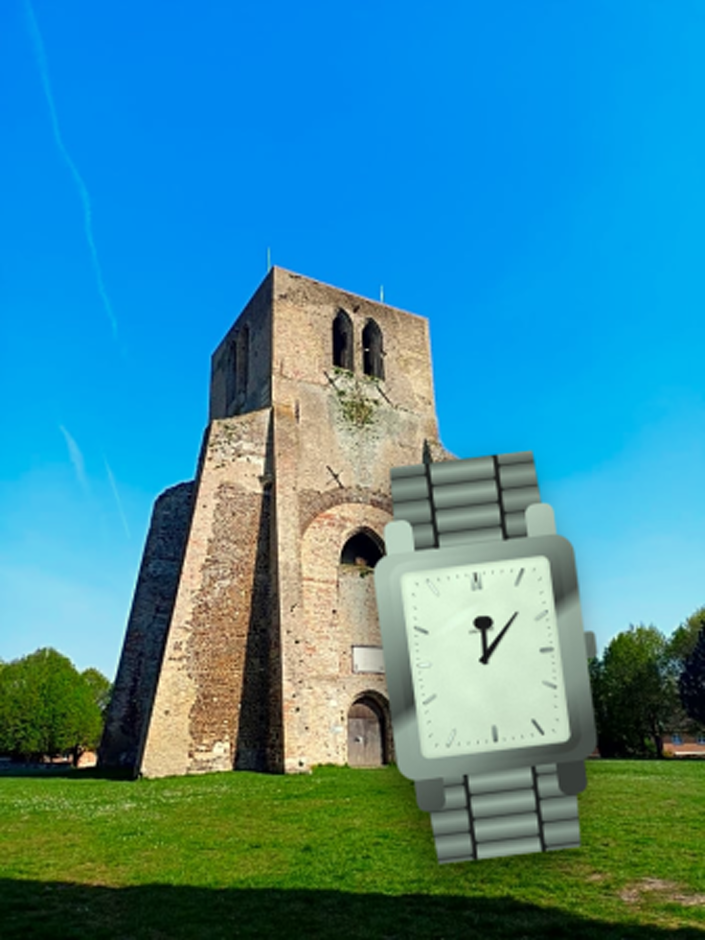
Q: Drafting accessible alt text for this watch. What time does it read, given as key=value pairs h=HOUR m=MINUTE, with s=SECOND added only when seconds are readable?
h=12 m=7
